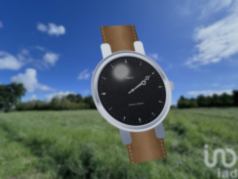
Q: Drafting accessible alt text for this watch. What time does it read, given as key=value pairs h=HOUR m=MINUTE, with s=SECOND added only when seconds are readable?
h=2 m=10
